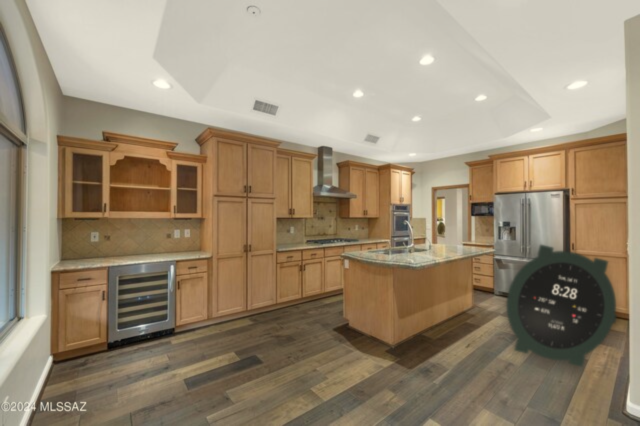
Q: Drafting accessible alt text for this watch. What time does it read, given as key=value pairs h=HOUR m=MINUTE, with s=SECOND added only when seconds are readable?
h=8 m=28
